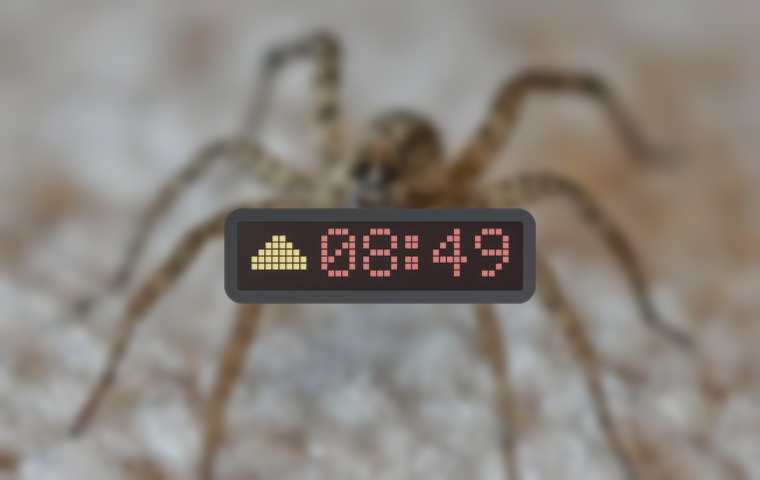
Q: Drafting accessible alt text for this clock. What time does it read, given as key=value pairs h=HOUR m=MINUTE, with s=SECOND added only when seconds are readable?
h=8 m=49
